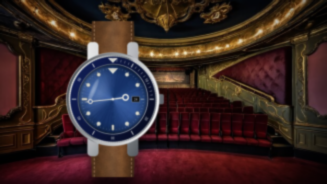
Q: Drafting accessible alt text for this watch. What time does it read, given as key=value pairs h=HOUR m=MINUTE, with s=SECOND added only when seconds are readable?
h=2 m=44
